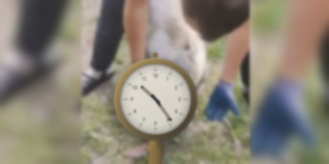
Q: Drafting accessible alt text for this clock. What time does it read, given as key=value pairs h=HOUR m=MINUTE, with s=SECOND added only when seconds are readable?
h=10 m=24
